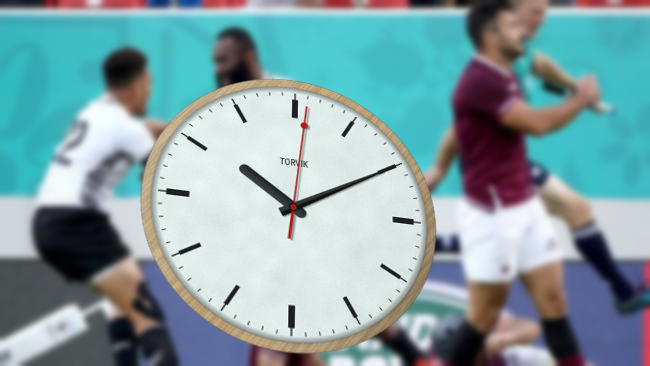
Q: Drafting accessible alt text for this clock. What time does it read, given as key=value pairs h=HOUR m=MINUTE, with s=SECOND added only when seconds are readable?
h=10 m=10 s=1
